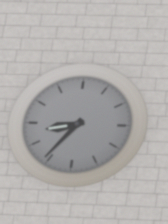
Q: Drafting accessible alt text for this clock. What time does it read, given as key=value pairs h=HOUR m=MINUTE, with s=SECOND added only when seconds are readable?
h=8 m=36
